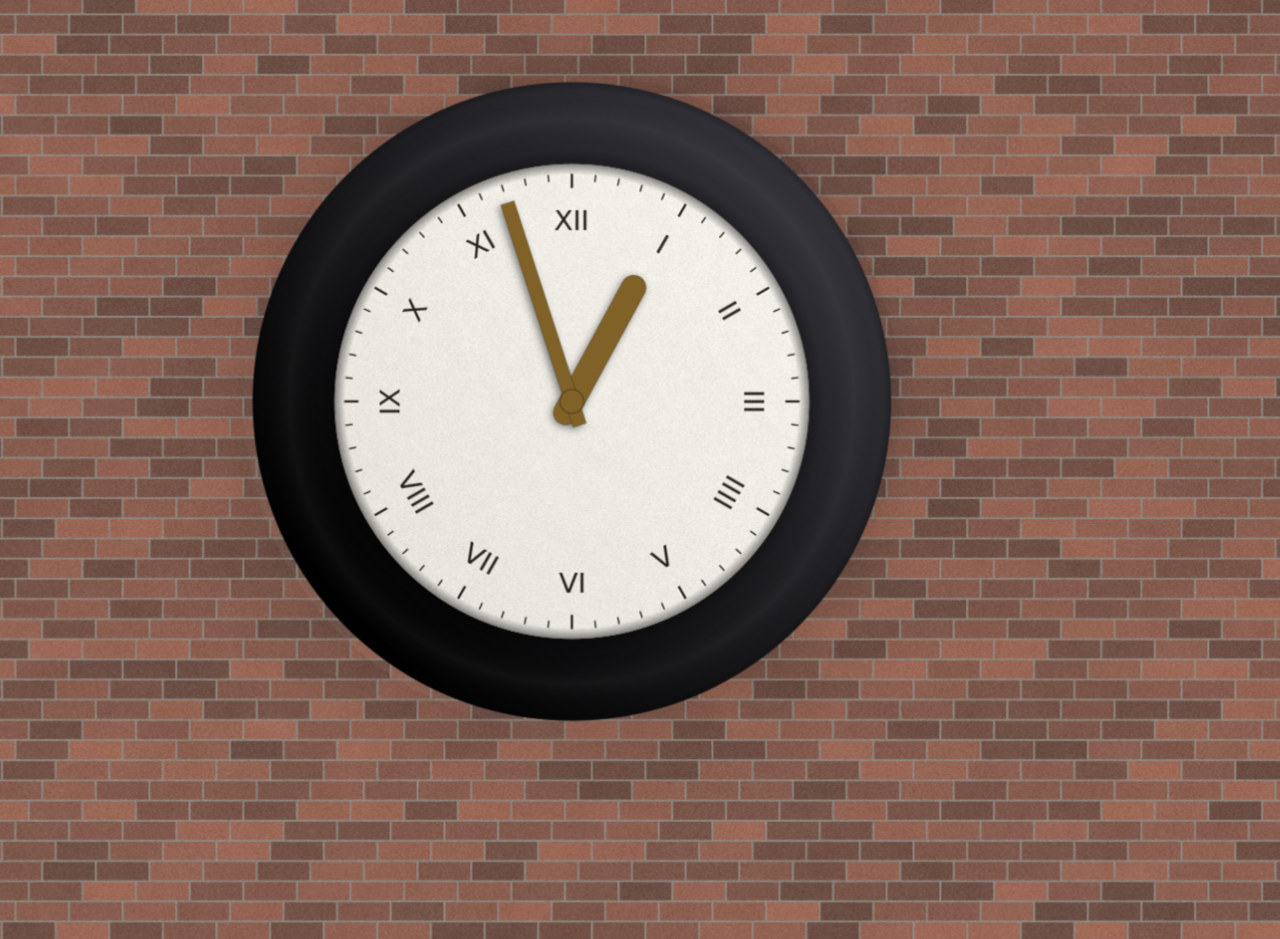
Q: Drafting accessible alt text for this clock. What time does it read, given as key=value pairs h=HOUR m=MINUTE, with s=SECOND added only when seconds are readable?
h=12 m=57
